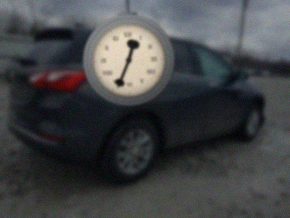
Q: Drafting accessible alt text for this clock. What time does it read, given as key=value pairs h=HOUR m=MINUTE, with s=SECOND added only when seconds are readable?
h=12 m=34
